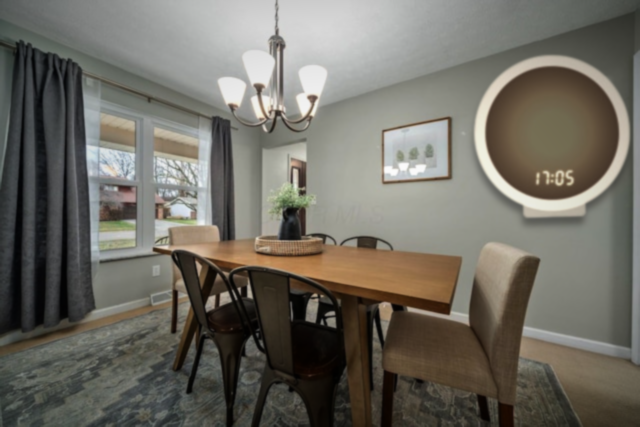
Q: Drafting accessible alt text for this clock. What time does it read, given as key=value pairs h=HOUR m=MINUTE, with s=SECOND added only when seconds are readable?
h=17 m=5
